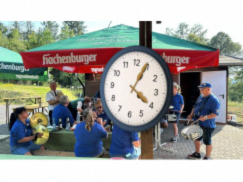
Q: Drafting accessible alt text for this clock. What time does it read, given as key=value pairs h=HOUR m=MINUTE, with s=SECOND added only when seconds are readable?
h=4 m=4
